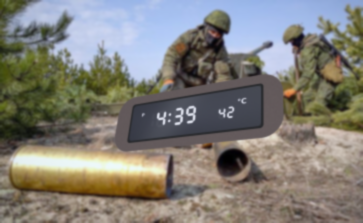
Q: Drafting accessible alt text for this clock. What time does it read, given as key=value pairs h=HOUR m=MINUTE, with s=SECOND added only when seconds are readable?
h=4 m=39
